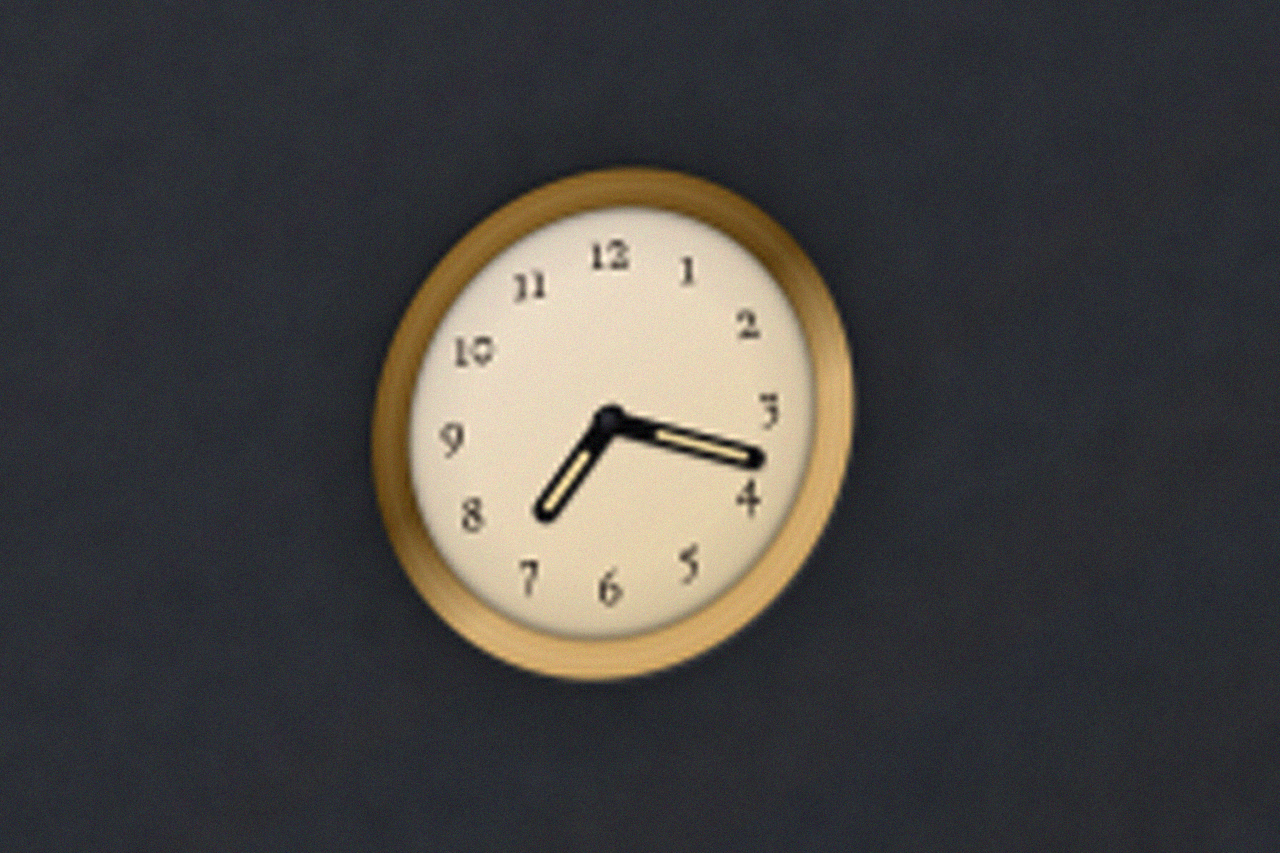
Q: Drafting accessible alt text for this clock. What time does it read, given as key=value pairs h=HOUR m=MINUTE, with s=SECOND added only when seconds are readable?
h=7 m=18
